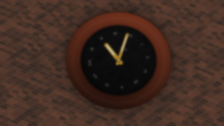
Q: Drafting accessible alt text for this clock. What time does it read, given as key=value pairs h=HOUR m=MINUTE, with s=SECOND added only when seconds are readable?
h=9 m=59
